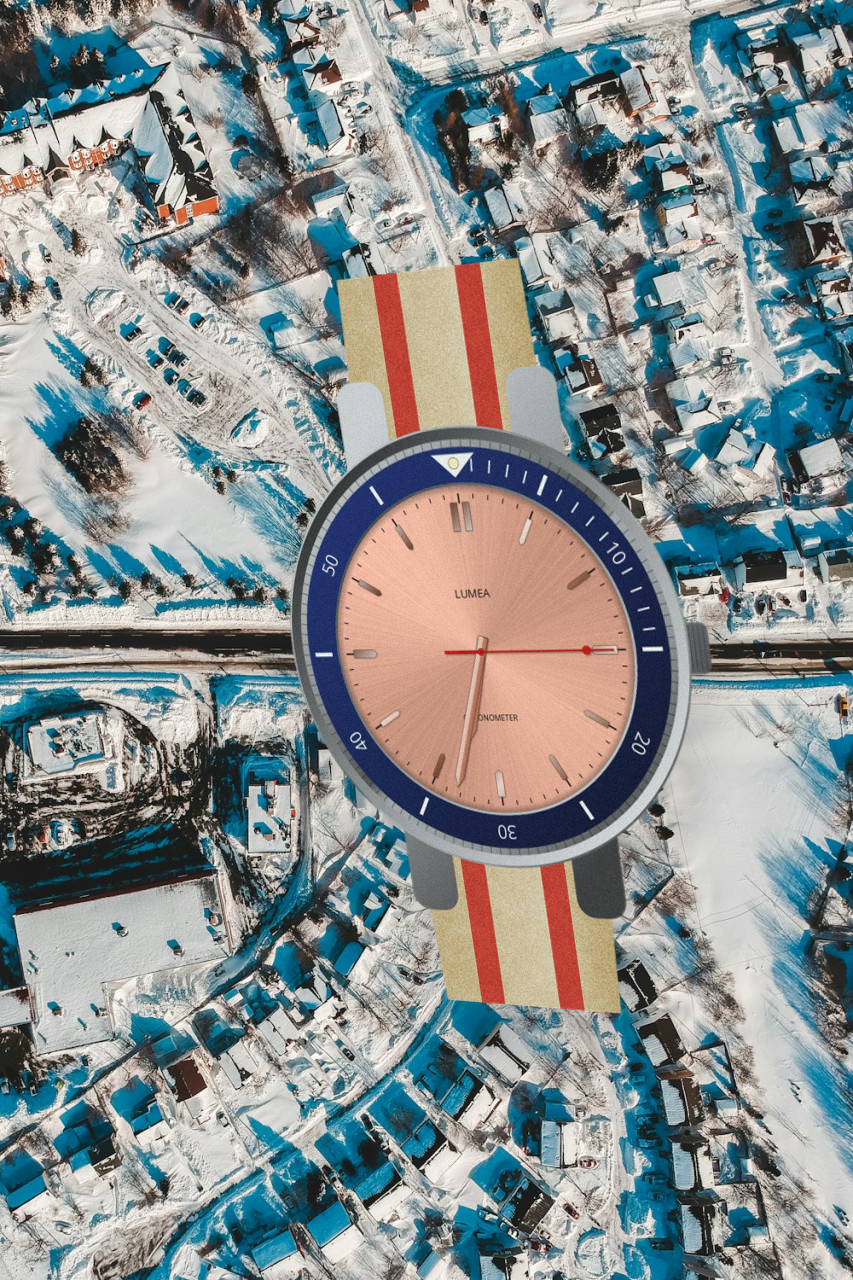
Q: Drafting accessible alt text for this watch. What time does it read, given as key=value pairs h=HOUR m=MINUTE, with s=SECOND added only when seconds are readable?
h=6 m=33 s=15
